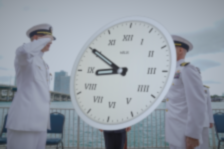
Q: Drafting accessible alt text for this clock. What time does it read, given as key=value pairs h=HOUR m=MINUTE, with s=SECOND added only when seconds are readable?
h=8 m=50
